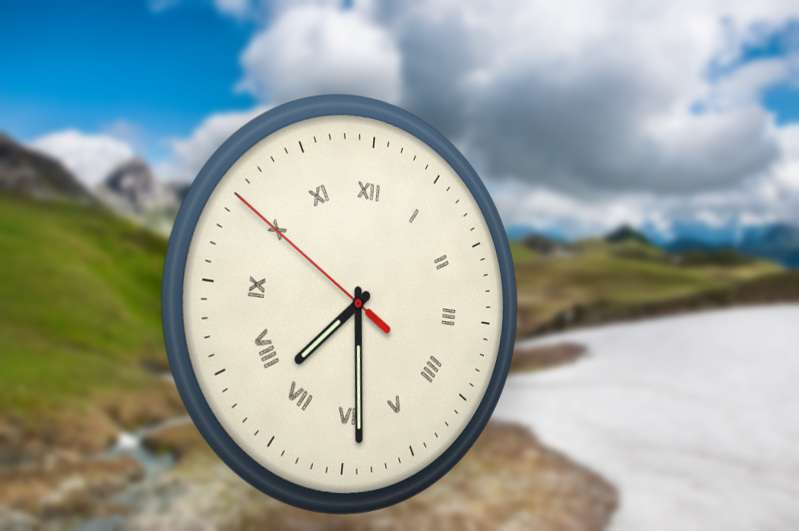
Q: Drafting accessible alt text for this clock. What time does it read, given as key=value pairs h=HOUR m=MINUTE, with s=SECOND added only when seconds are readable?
h=7 m=28 s=50
